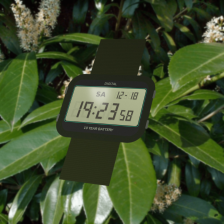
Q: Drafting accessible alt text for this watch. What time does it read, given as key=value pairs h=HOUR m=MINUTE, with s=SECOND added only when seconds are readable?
h=19 m=23 s=58
